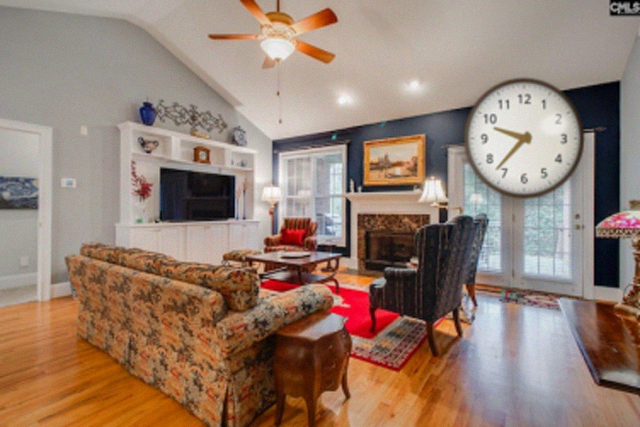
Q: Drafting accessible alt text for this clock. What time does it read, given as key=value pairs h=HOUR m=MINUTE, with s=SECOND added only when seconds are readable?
h=9 m=37
